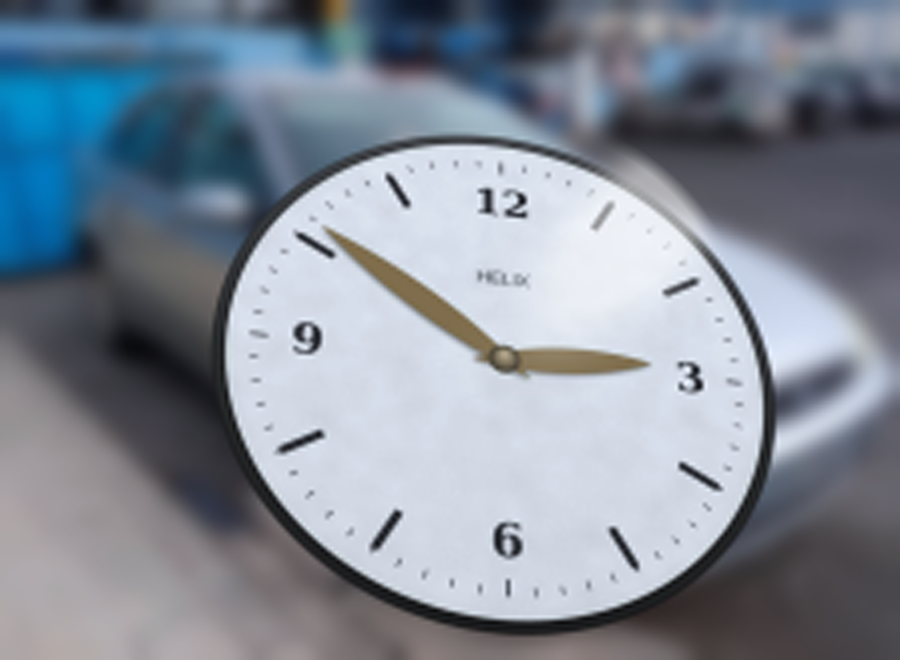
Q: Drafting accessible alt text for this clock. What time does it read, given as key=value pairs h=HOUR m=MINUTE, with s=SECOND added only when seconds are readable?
h=2 m=51
